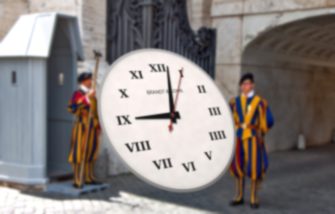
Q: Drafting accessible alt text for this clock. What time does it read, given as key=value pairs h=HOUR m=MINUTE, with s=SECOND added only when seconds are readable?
h=9 m=2 s=5
